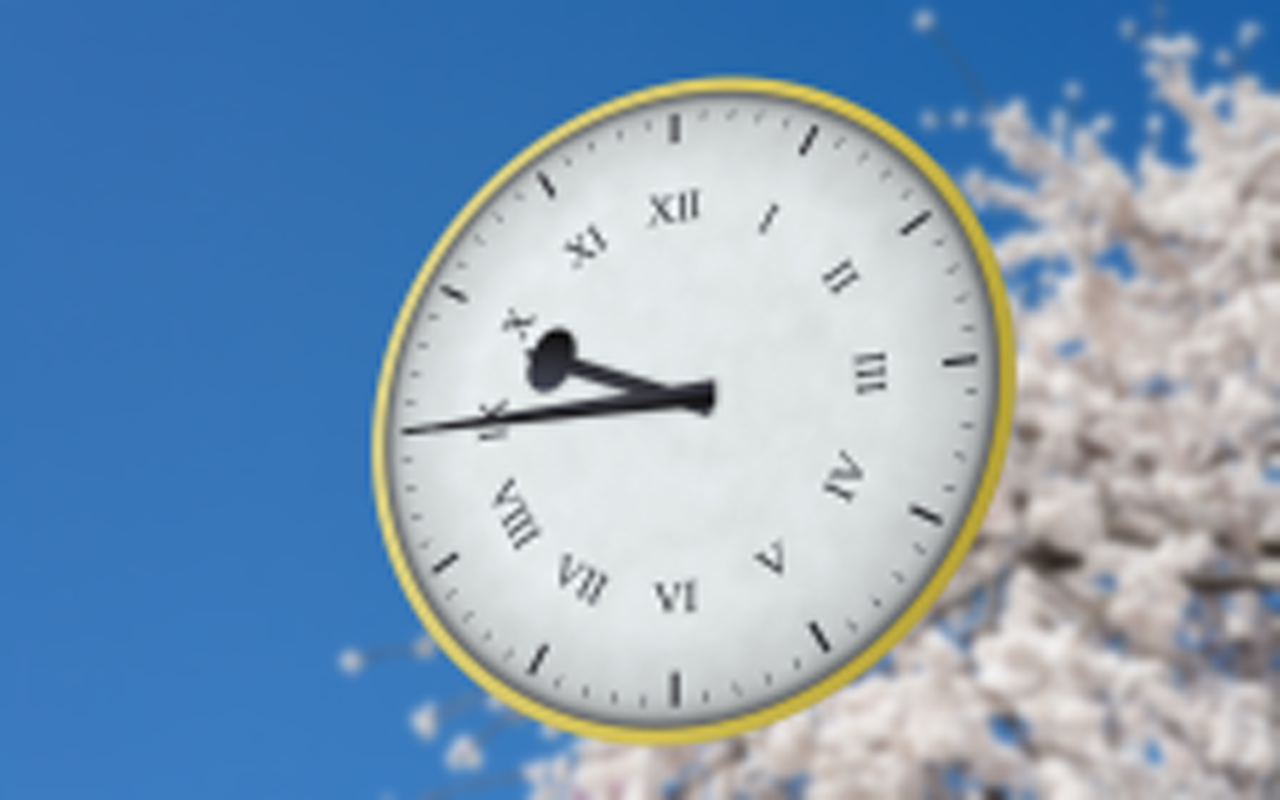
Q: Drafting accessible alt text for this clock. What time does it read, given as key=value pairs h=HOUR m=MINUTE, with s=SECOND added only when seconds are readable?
h=9 m=45
